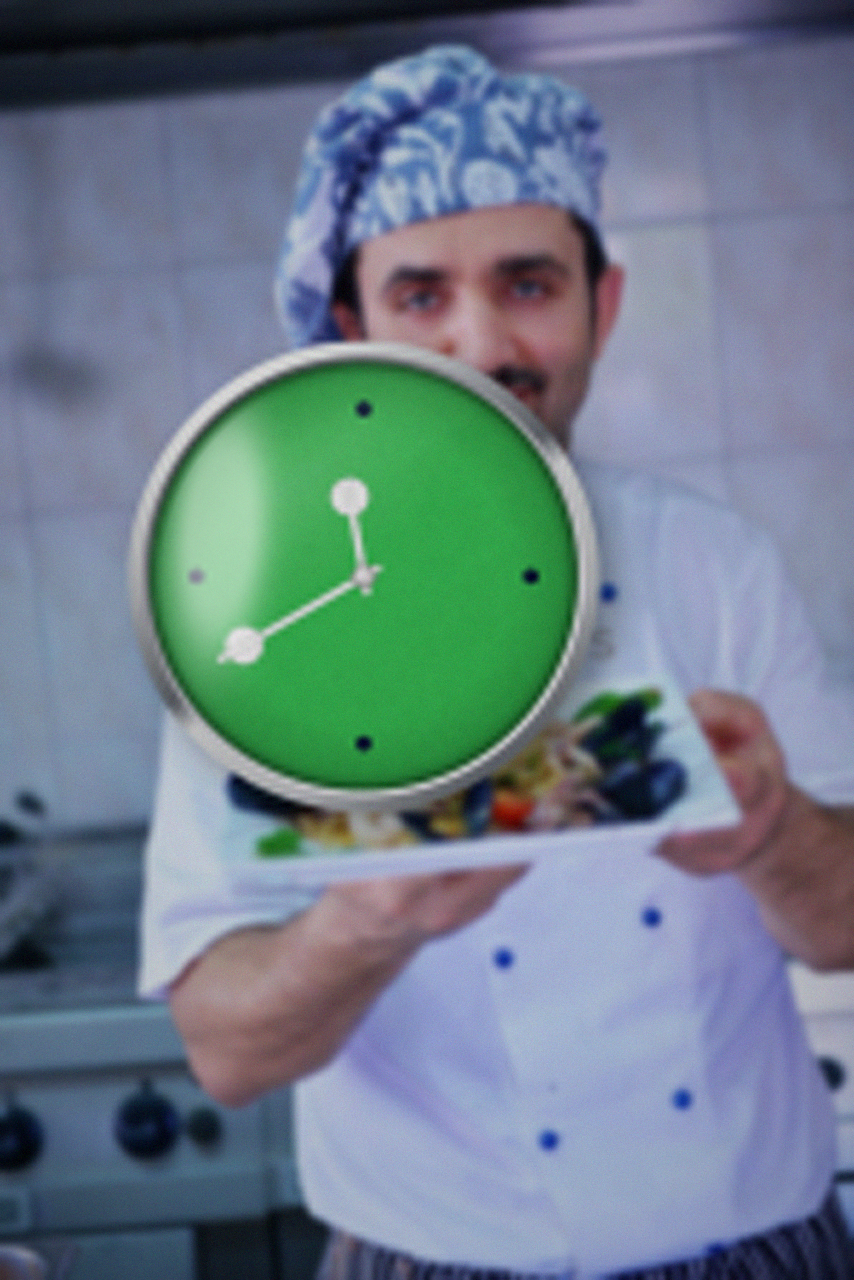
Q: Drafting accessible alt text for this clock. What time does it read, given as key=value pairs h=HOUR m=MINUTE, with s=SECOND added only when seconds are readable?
h=11 m=40
